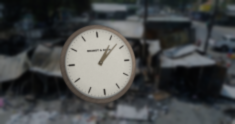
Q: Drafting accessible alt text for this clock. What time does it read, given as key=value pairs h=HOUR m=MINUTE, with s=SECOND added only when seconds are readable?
h=1 m=8
